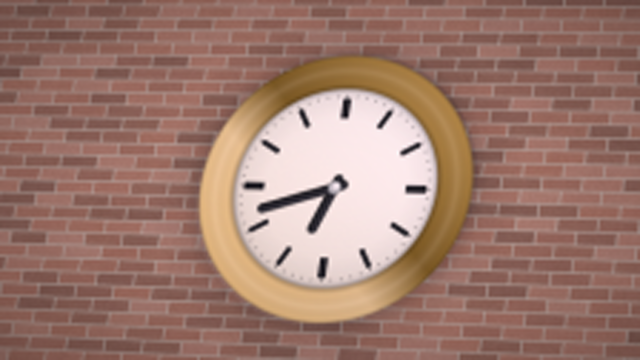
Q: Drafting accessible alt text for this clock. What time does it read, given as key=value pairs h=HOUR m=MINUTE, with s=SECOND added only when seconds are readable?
h=6 m=42
